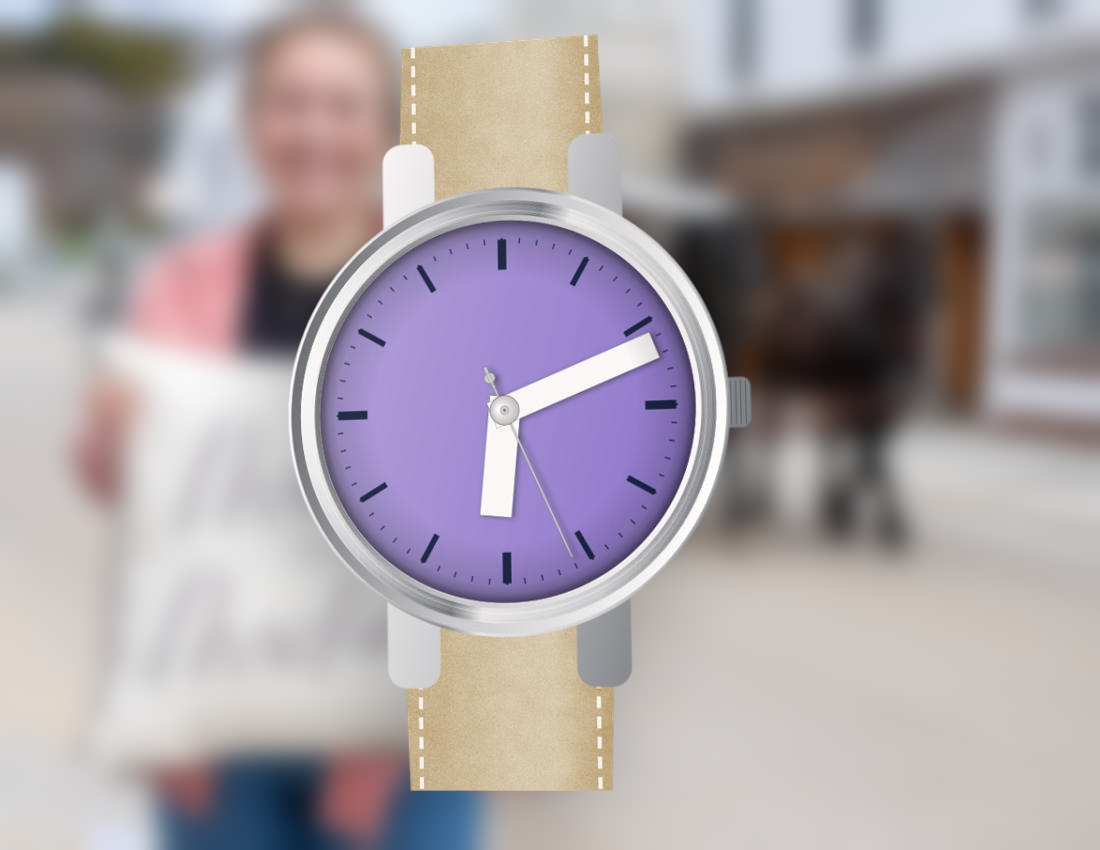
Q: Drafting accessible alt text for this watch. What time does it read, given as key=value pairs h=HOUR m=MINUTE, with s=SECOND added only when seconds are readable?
h=6 m=11 s=26
